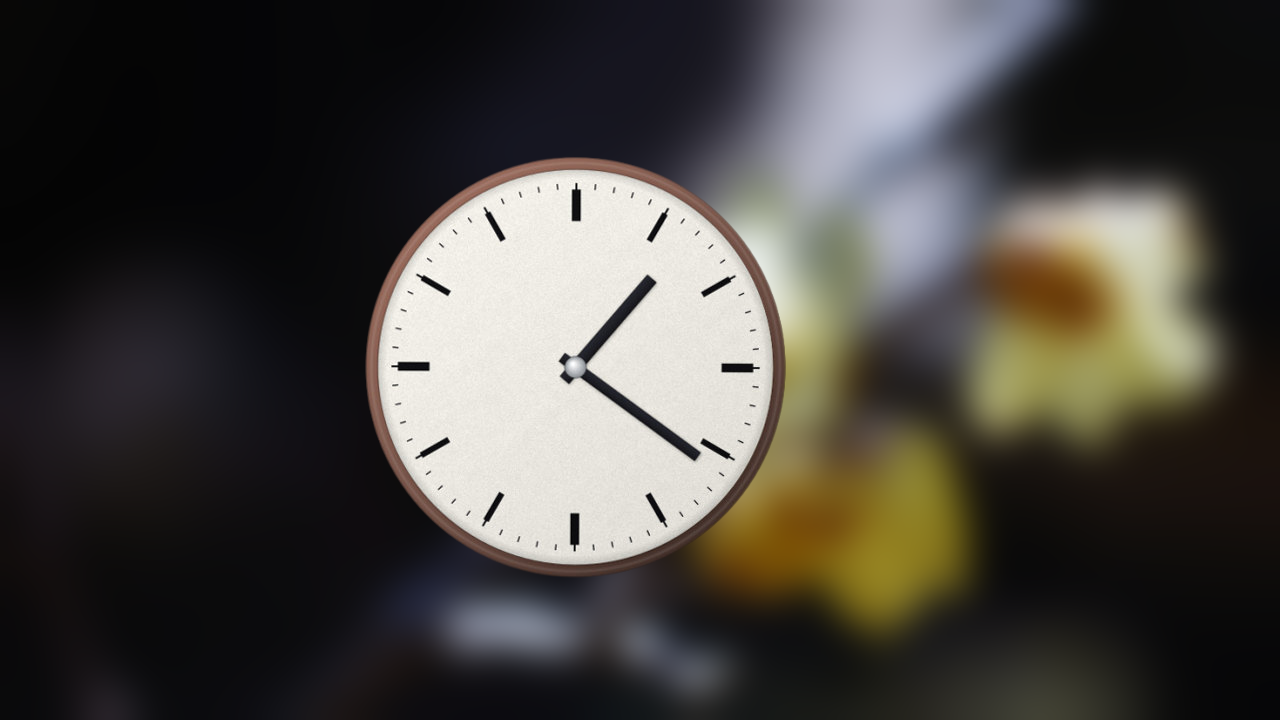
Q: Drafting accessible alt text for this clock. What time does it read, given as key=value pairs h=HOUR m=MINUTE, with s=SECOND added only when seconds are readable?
h=1 m=21
